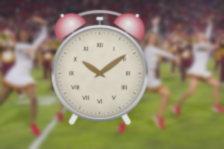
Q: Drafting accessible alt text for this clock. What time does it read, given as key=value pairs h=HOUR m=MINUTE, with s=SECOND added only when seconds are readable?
h=10 m=9
